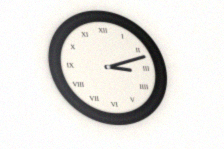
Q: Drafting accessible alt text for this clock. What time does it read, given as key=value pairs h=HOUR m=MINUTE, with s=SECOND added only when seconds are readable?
h=3 m=12
